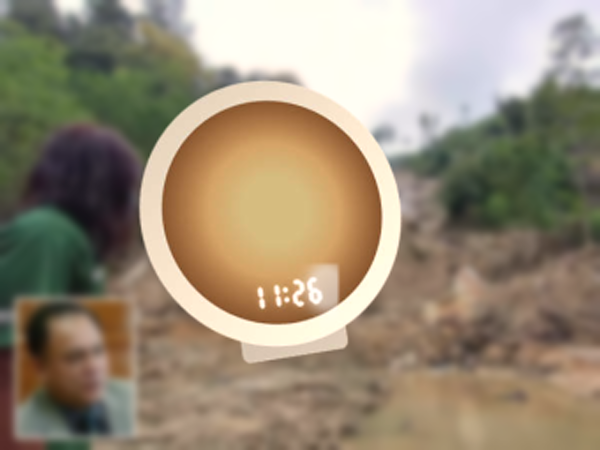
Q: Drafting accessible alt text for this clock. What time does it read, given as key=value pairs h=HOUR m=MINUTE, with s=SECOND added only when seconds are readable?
h=11 m=26
